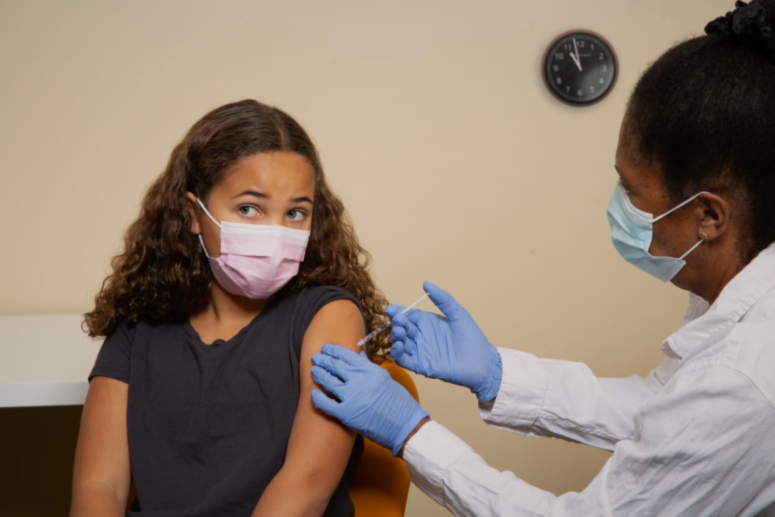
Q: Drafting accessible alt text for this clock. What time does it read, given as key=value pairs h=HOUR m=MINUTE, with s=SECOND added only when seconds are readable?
h=10 m=58
